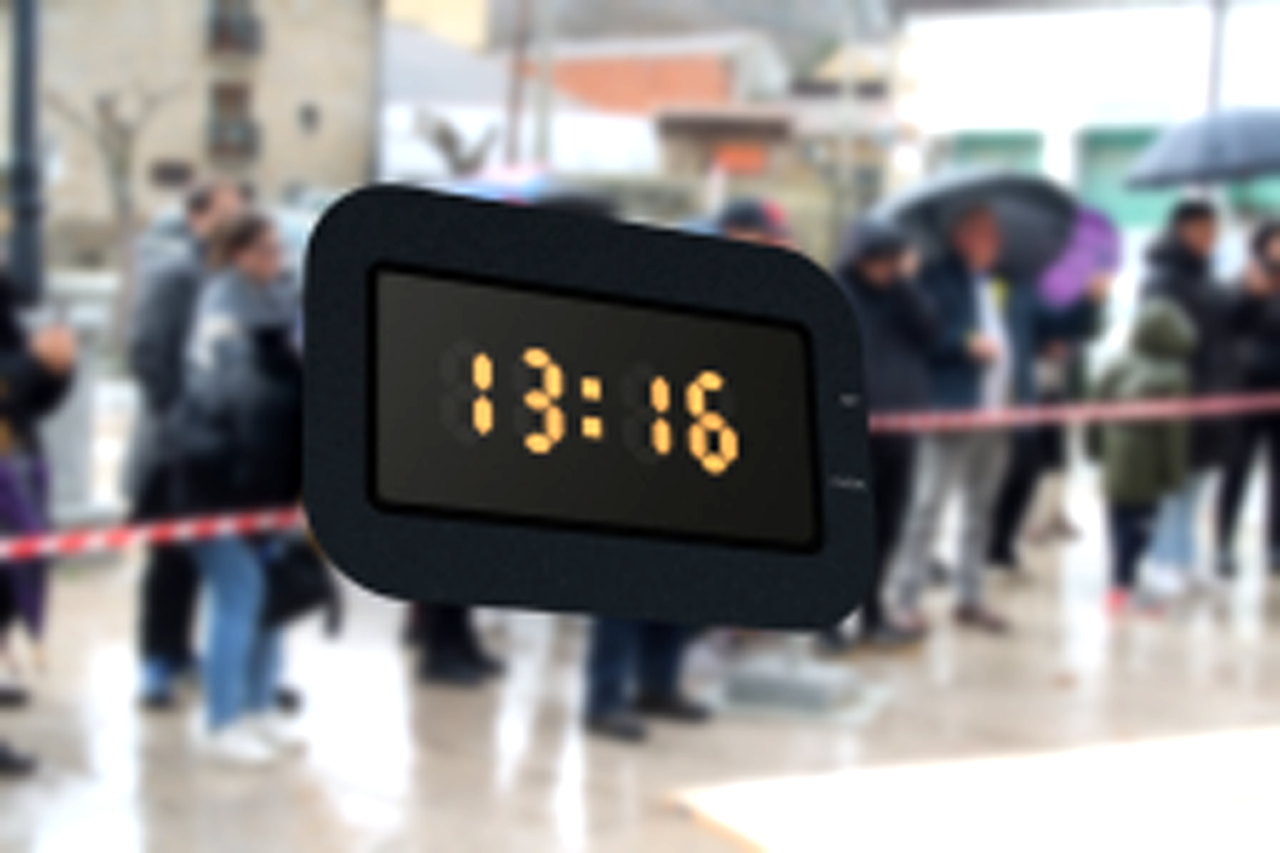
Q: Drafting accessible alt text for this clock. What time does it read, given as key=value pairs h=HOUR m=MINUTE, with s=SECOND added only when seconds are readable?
h=13 m=16
